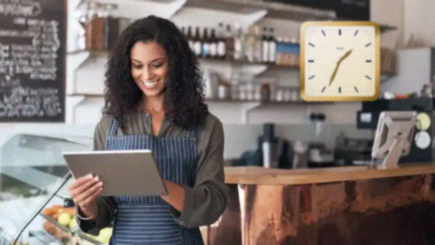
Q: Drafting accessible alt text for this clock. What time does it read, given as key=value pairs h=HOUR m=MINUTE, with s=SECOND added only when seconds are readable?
h=1 m=34
